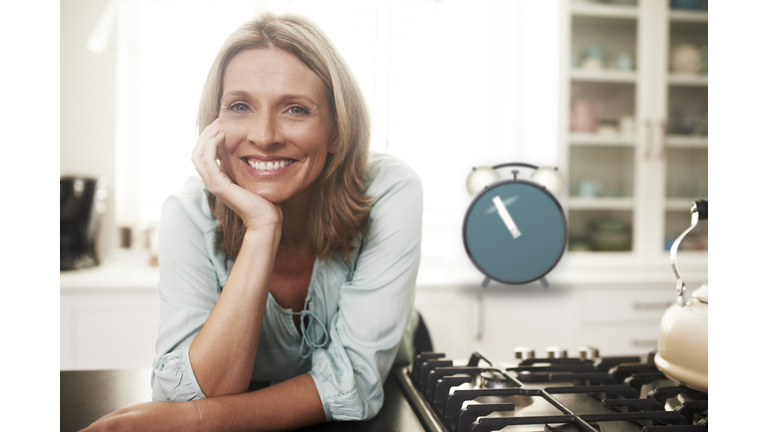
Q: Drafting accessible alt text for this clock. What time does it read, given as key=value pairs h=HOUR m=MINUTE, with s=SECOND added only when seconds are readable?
h=10 m=55
